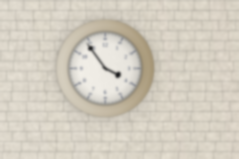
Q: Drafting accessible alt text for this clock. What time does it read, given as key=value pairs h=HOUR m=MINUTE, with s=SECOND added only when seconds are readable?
h=3 m=54
